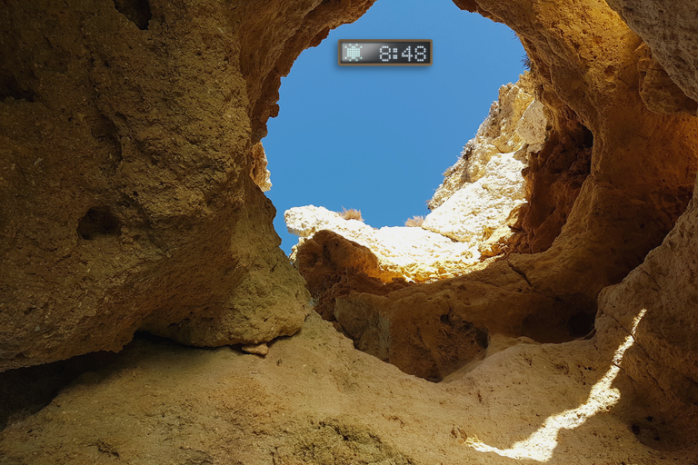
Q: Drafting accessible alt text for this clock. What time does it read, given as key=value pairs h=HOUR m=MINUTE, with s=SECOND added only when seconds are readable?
h=8 m=48
